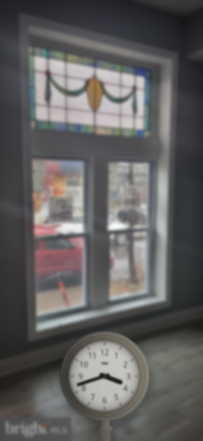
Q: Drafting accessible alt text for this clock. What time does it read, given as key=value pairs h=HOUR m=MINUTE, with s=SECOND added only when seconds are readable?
h=3 m=42
